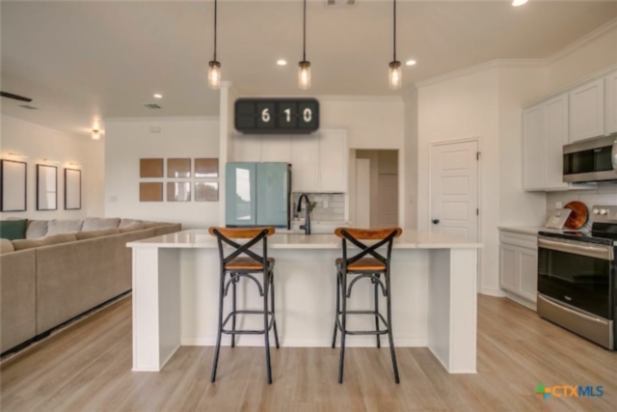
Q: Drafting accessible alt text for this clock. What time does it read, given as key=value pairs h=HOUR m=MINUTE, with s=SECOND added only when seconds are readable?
h=6 m=10
